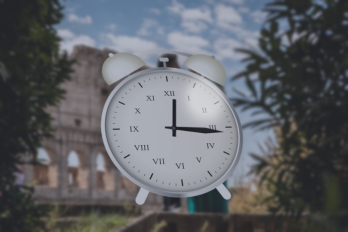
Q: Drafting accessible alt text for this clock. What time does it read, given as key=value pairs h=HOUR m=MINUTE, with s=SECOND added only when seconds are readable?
h=12 m=16
